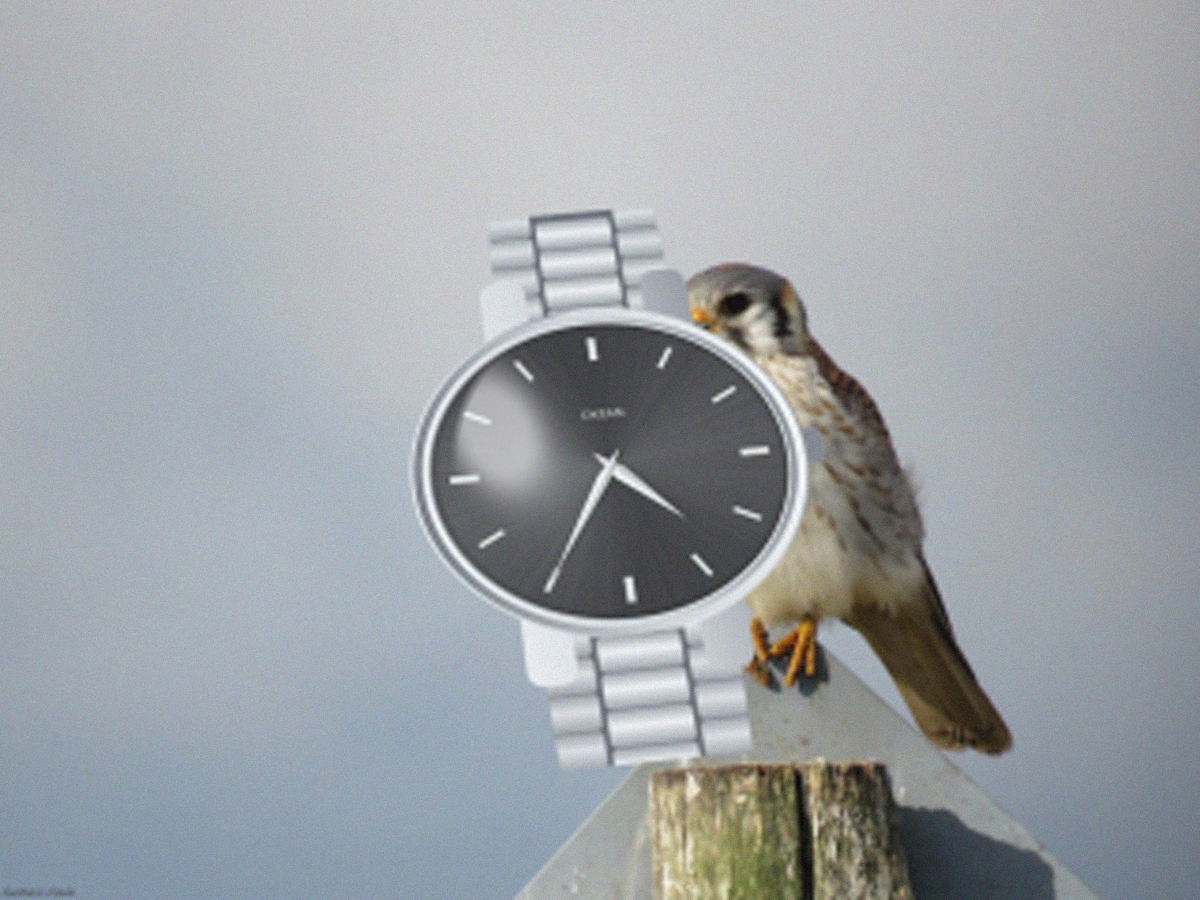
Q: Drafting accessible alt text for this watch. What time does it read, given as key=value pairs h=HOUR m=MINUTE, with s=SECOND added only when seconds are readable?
h=4 m=35
